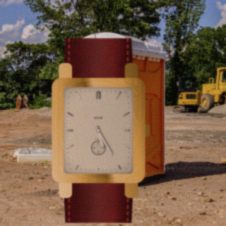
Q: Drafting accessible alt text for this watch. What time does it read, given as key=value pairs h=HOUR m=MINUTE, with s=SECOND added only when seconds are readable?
h=5 m=25
